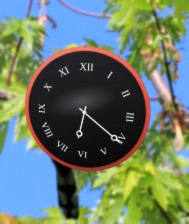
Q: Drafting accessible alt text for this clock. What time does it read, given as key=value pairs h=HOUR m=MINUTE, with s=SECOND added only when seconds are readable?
h=6 m=21
